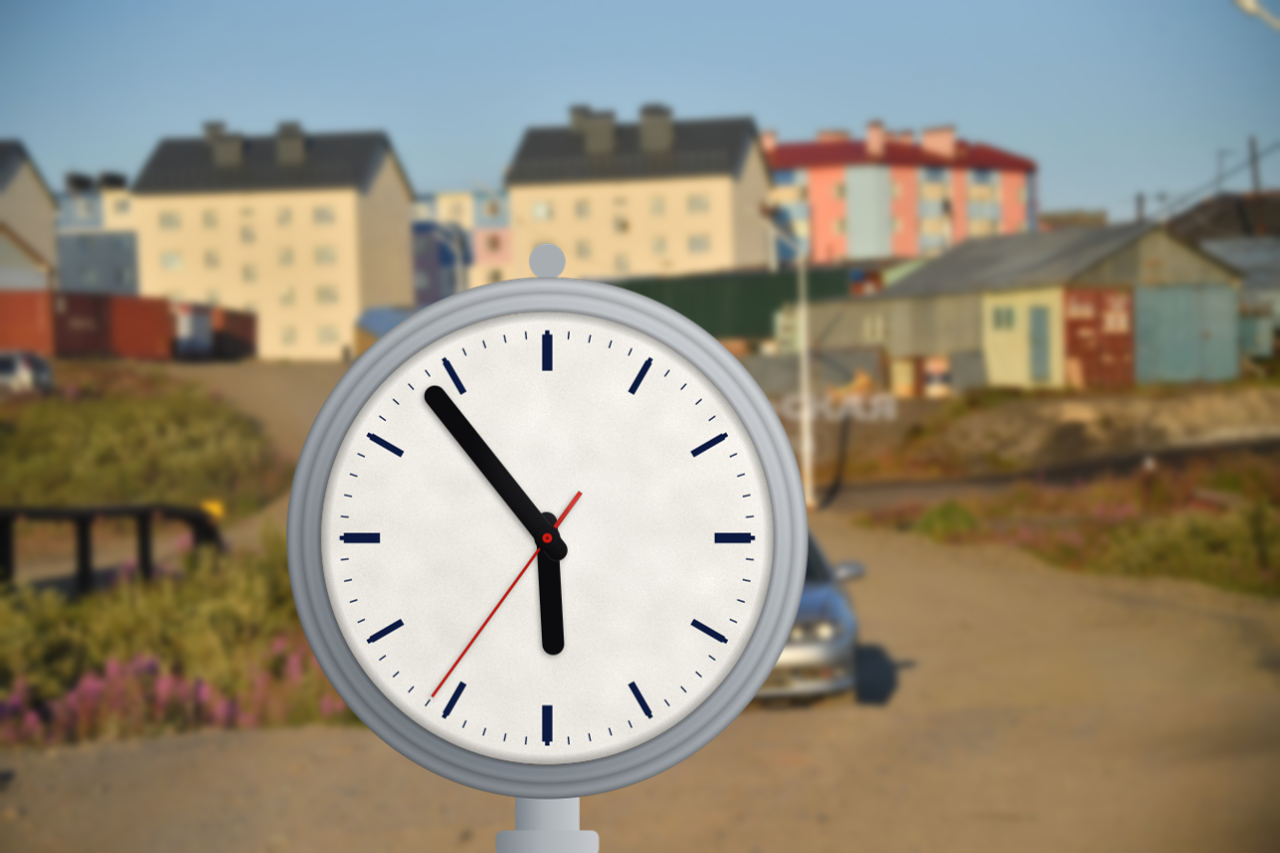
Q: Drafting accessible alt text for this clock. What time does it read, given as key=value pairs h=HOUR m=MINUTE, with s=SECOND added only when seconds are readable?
h=5 m=53 s=36
